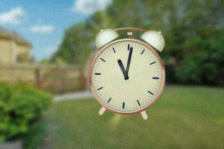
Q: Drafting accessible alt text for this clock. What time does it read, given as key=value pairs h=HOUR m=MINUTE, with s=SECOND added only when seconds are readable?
h=11 m=1
